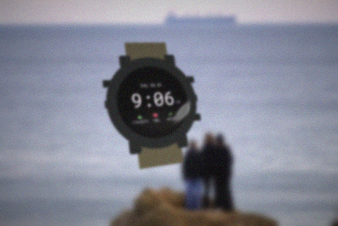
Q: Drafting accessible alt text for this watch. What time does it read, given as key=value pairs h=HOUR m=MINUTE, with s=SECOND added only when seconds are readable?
h=9 m=6
